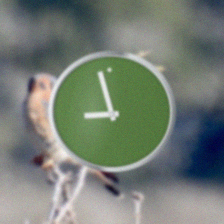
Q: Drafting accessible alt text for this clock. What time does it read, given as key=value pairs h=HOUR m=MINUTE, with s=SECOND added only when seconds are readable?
h=8 m=58
